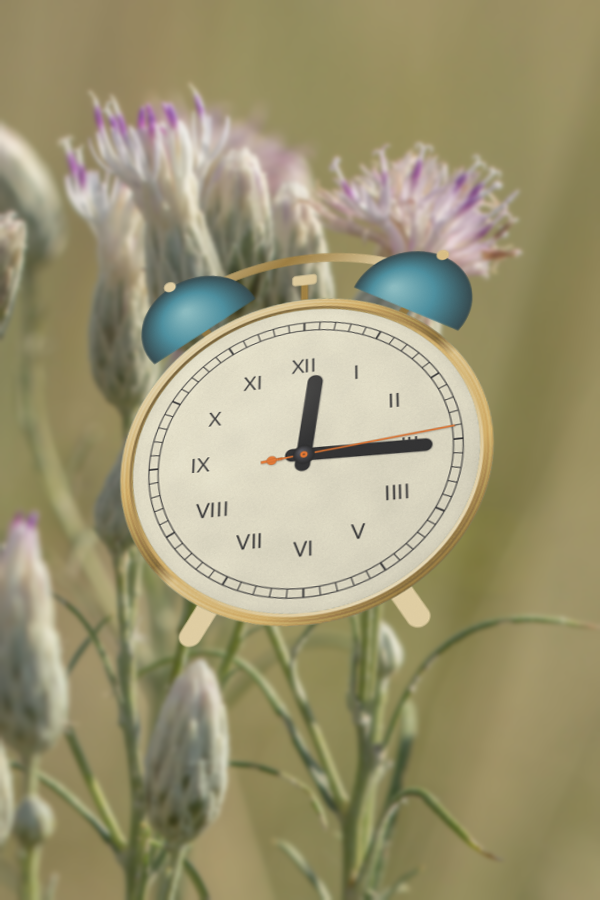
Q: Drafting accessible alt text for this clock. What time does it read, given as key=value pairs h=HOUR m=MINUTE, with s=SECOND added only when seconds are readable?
h=12 m=15 s=14
